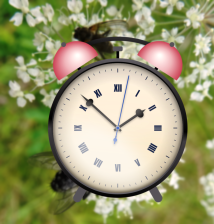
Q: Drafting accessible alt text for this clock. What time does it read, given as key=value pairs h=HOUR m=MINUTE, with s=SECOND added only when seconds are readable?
h=1 m=52 s=2
